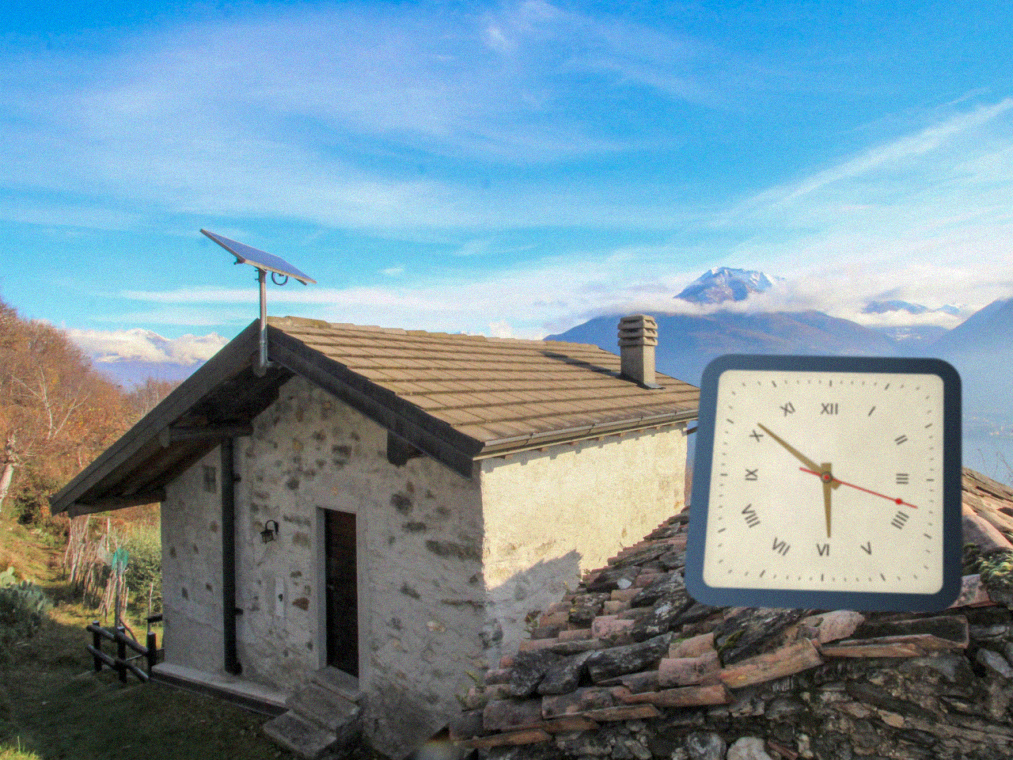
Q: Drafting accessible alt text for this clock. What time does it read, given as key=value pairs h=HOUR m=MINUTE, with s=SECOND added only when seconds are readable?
h=5 m=51 s=18
